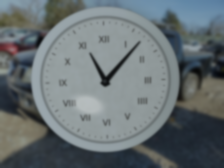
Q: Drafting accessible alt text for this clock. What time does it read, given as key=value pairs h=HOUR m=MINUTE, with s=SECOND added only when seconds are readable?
h=11 m=7
